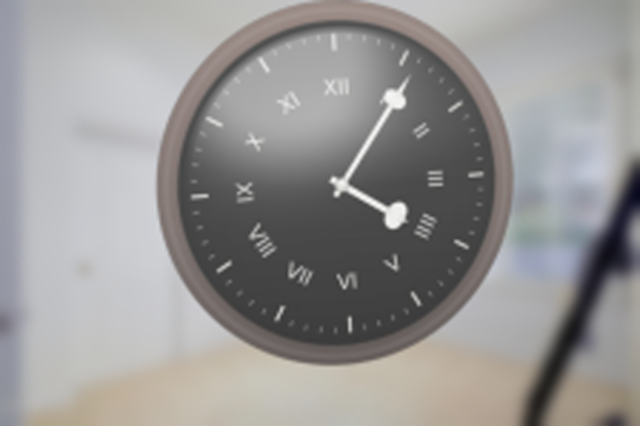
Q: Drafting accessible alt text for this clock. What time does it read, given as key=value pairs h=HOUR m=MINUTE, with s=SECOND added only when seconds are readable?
h=4 m=6
